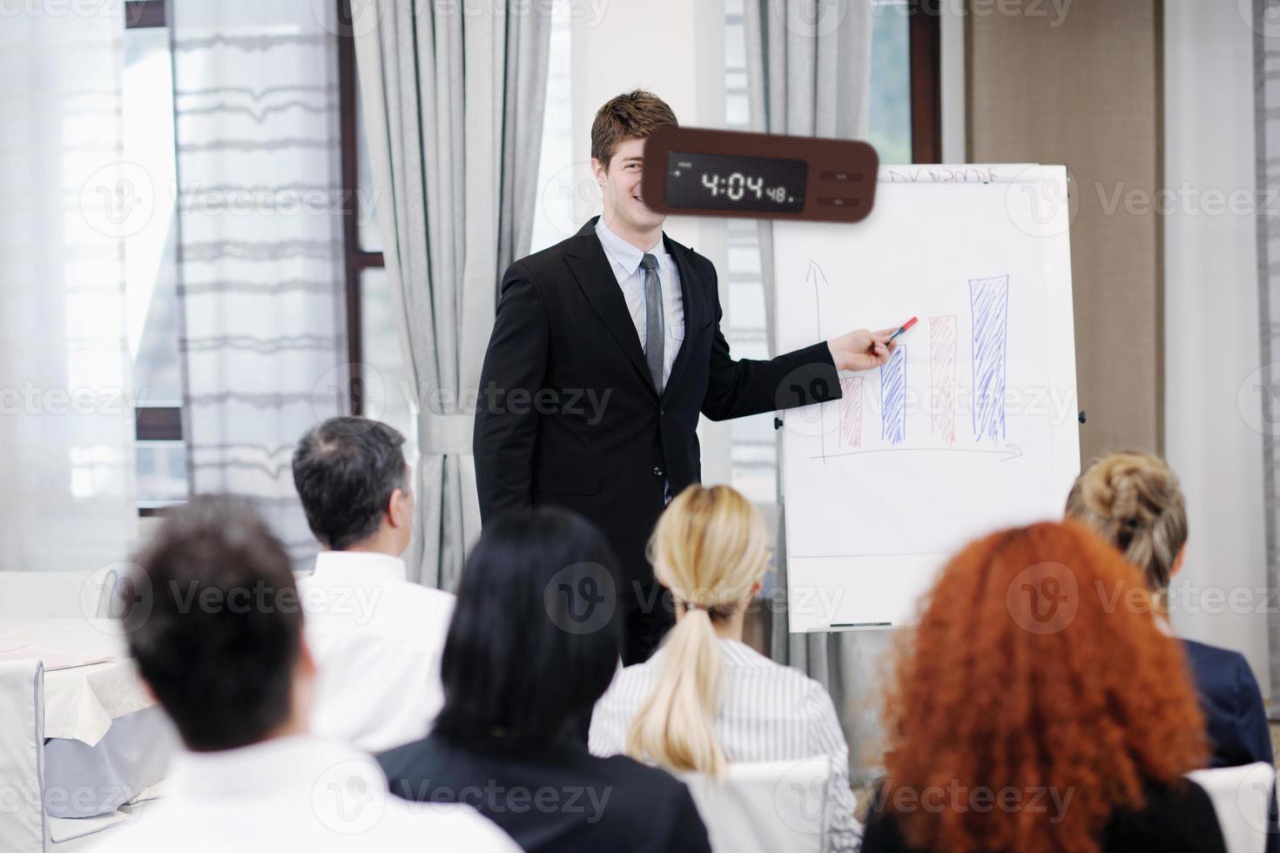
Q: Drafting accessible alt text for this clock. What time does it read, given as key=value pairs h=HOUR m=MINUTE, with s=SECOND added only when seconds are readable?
h=4 m=4 s=48
